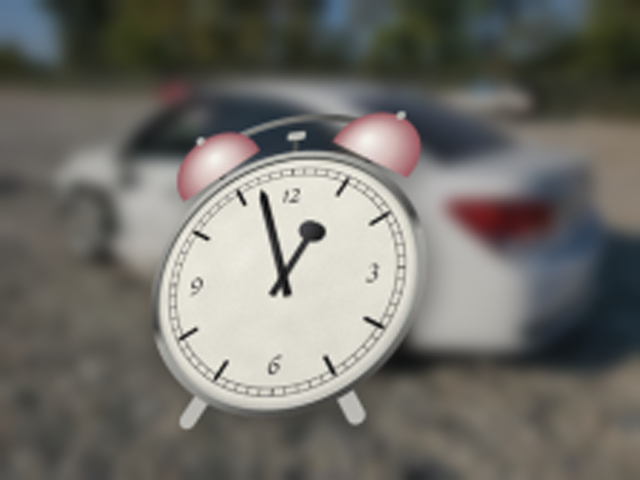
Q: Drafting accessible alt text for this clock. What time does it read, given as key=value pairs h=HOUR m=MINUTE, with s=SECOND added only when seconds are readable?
h=12 m=57
